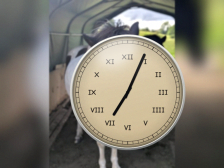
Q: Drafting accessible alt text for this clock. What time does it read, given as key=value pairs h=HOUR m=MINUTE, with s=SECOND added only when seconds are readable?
h=7 m=4
